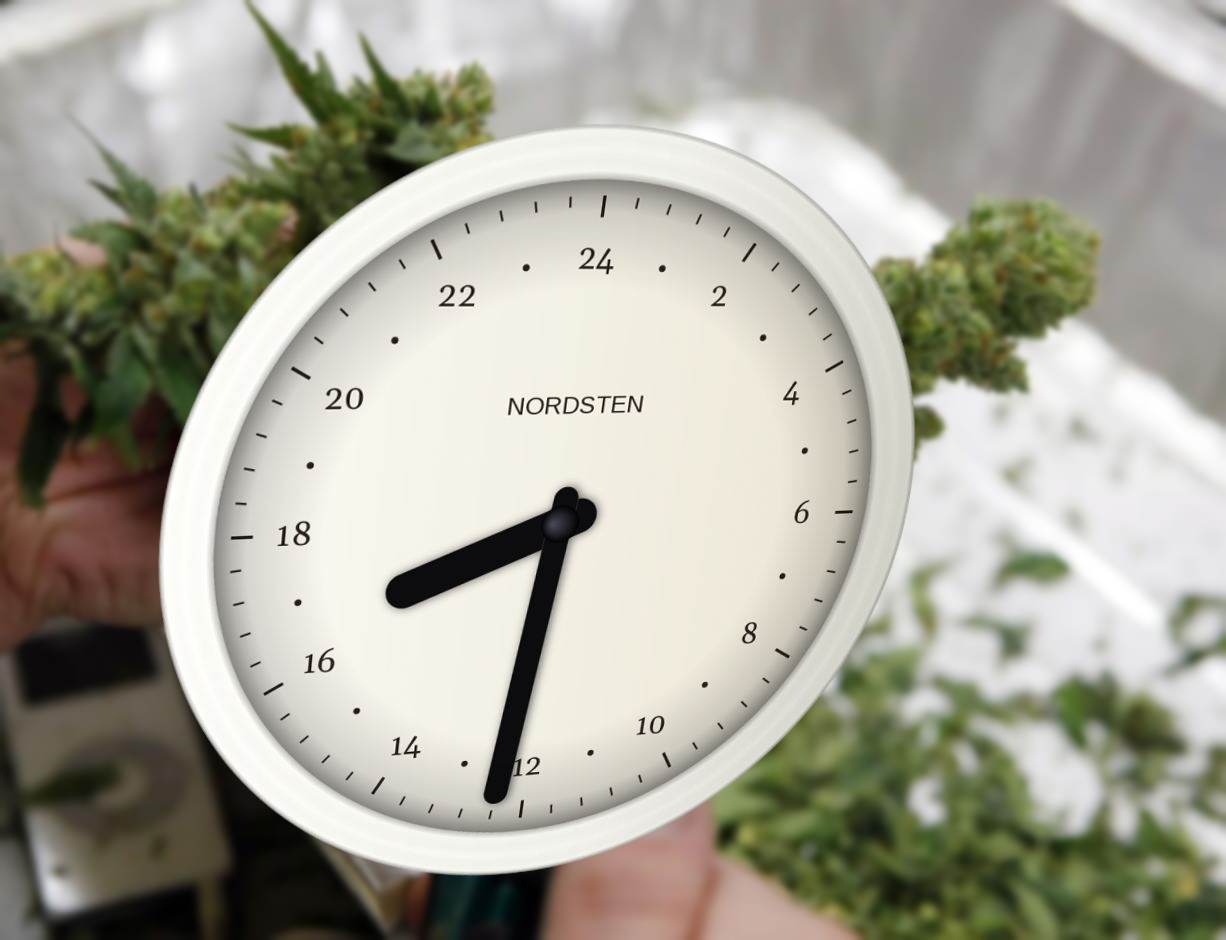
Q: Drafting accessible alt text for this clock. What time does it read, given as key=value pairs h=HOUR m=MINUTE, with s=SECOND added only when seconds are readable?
h=16 m=31
